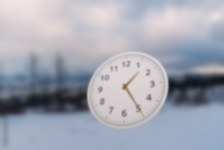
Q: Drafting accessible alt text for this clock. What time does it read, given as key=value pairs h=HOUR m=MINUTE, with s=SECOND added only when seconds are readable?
h=1 m=25
